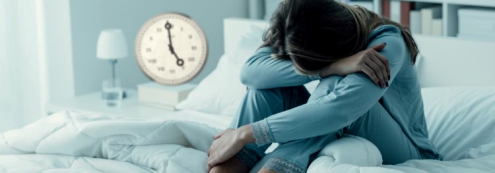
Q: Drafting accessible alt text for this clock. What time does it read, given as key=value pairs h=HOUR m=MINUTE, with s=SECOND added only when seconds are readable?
h=4 m=59
